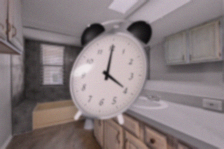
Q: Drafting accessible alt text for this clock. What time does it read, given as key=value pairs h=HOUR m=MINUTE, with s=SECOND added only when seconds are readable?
h=4 m=0
